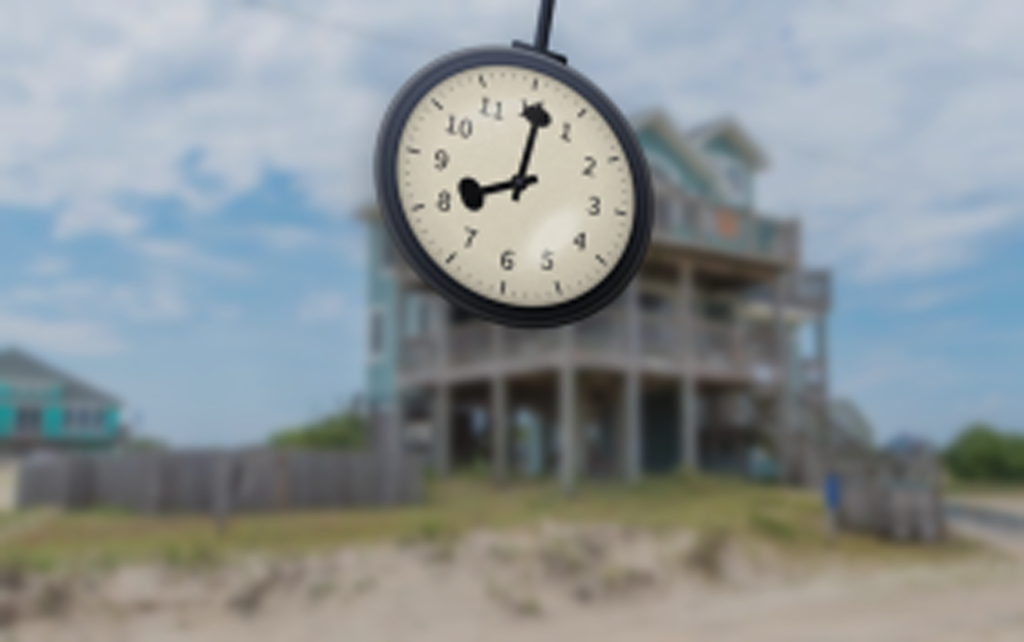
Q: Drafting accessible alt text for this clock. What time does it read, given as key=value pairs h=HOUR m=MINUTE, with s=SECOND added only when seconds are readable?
h=8 m=1
